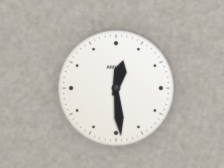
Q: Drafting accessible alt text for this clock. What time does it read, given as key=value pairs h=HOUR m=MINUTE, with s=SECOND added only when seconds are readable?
h=12 m=29
